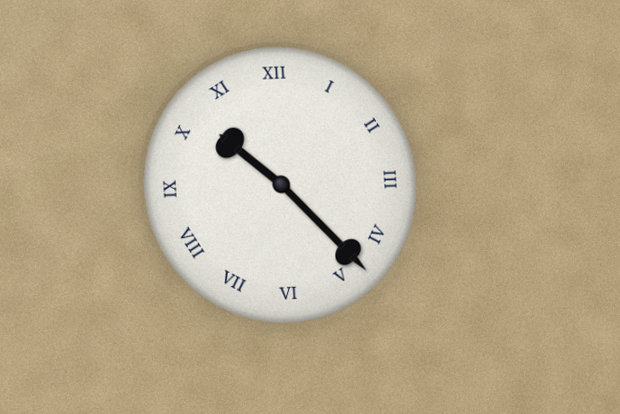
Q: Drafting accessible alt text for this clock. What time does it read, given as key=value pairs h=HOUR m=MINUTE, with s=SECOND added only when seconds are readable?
h=10 m=23
